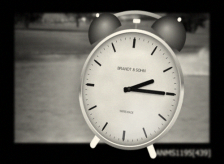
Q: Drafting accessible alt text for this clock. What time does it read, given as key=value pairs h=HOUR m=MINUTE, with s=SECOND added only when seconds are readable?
h=2 m=15
